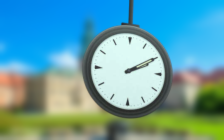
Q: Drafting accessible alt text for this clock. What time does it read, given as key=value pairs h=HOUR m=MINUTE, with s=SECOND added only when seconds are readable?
h=2 m=10
